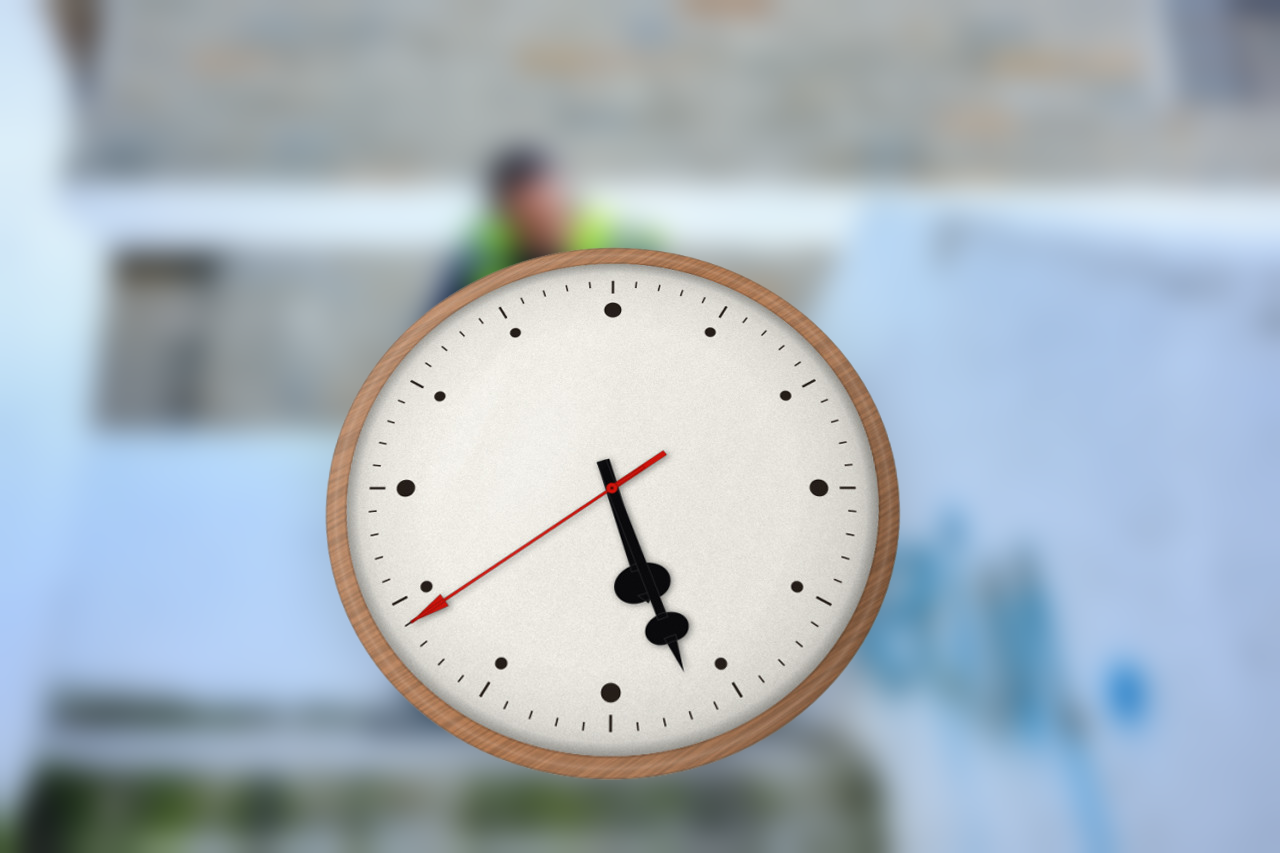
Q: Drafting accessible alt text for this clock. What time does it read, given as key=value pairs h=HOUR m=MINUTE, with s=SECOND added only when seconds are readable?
h=5 m=26 s=39
